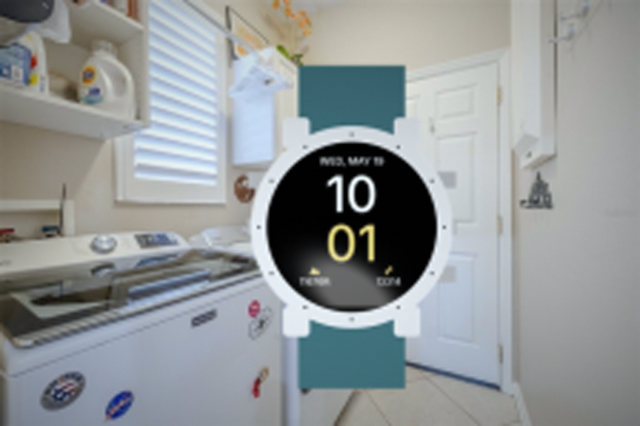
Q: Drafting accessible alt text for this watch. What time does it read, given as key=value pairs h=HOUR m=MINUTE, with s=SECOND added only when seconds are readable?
h=10 m=1
